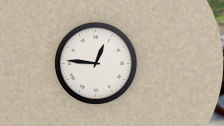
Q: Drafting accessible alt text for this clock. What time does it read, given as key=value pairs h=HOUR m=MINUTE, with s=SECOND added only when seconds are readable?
h=12 m=46
